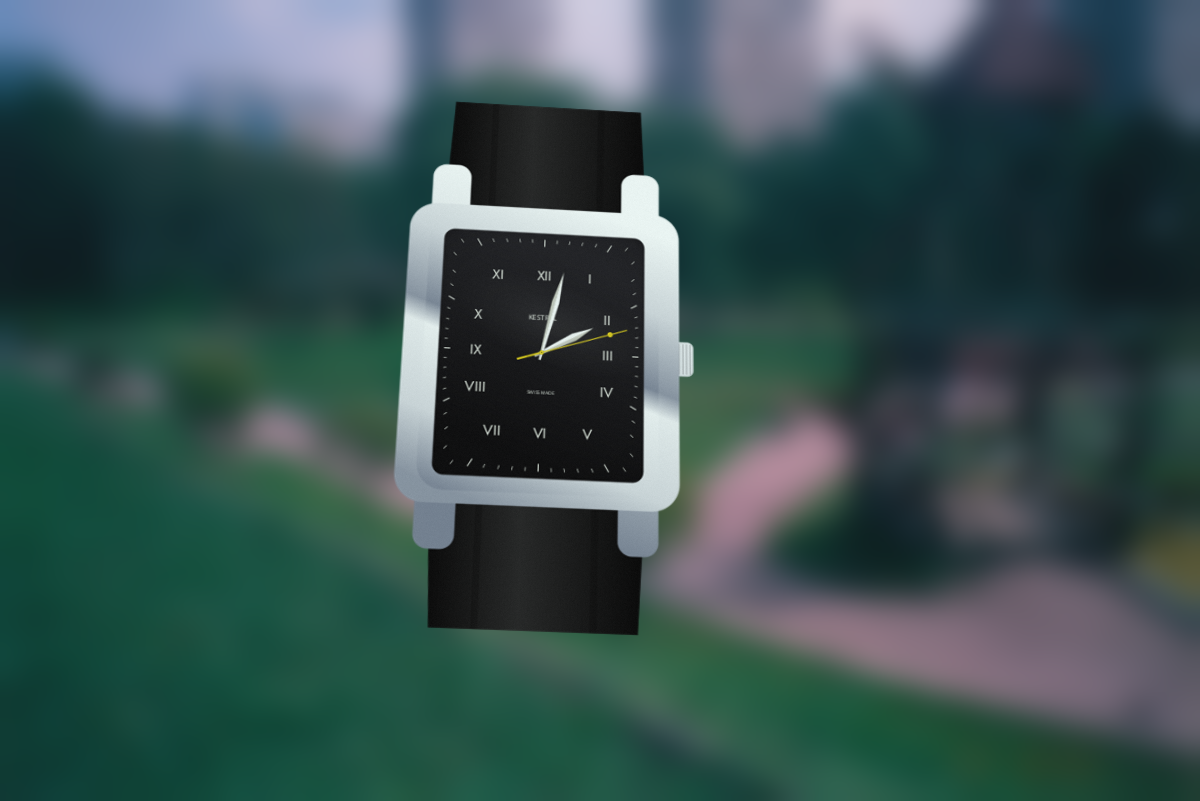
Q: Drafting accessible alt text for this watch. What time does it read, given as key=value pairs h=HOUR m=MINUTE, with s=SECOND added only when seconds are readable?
h=2 m=2 s=12
